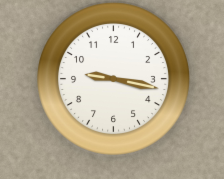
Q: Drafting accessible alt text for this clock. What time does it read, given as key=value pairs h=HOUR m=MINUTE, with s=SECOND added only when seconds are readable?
h=9 m=17
